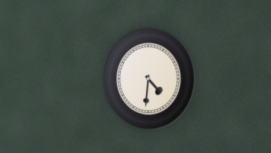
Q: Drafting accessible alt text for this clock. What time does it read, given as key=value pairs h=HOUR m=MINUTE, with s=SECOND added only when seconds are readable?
h=4 m=31
